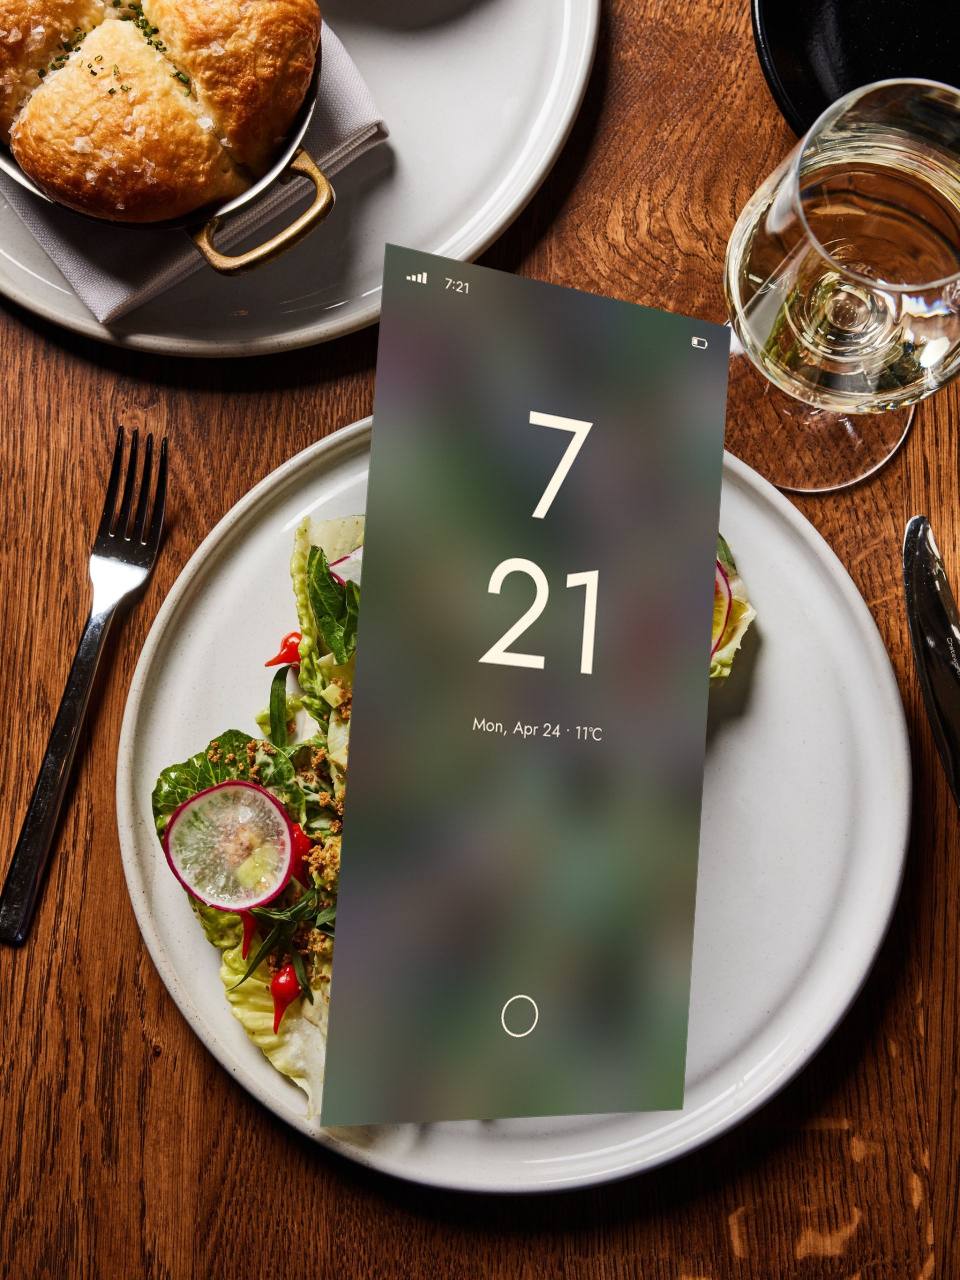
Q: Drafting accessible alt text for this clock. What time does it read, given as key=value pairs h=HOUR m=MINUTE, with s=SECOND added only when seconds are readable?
h=7 m=21
